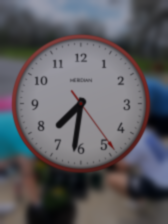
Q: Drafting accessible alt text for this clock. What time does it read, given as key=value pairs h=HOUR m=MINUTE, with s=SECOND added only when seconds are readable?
h=7 m=31 s=24
